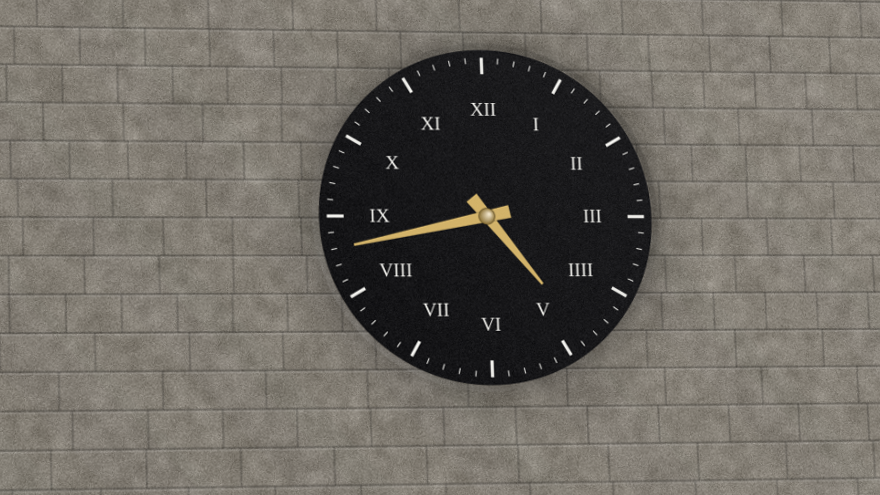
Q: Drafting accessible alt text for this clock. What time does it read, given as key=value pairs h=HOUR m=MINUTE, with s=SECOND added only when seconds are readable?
h=4 m=43
